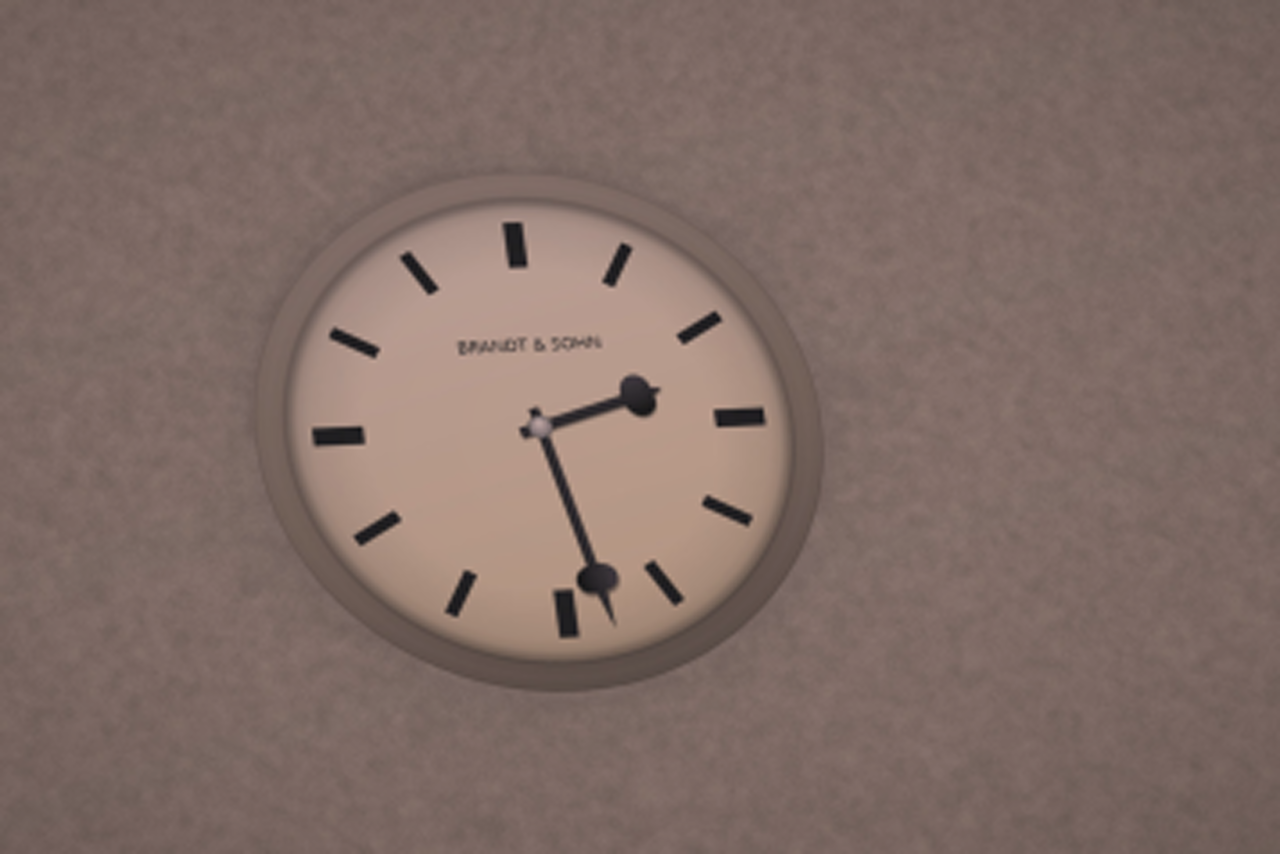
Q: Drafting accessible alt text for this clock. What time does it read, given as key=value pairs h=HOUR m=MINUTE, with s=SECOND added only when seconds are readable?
h=2 m=28
